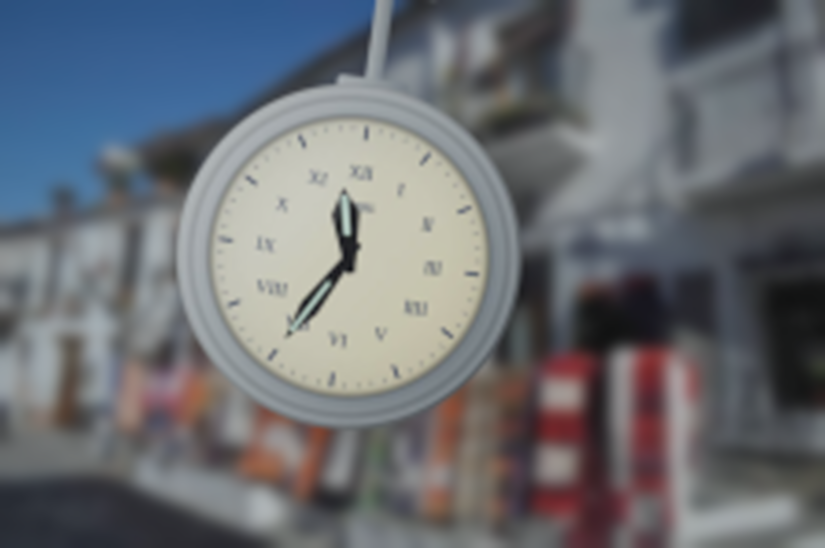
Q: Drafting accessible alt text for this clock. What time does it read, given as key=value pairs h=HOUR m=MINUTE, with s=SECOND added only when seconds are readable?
h=11 m=35
